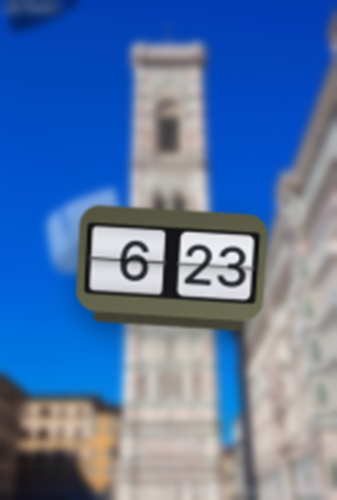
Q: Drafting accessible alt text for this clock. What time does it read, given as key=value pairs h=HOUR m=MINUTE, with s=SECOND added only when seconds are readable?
h=6 m=23
